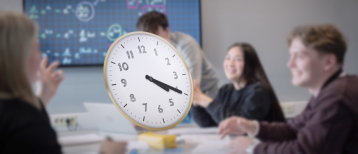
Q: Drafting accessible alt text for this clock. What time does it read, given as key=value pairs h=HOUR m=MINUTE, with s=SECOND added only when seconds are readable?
h=4 m=20
